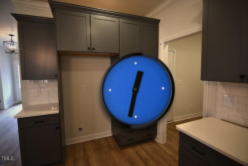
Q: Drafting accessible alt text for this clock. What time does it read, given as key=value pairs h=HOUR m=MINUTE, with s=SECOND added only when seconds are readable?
h=12 m=32
